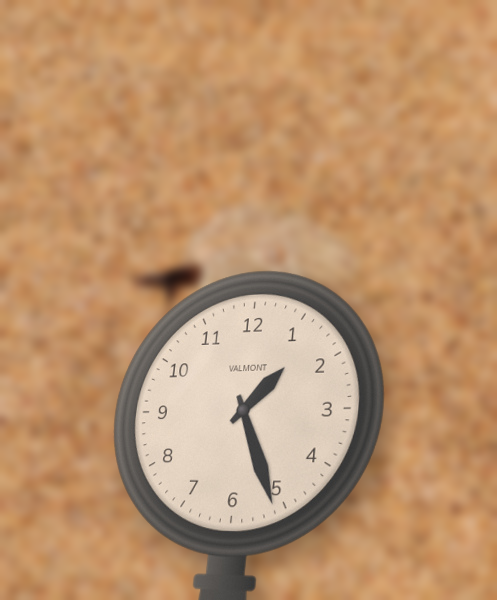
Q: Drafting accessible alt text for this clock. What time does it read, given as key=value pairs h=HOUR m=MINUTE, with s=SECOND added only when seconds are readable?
h=1 m=26
